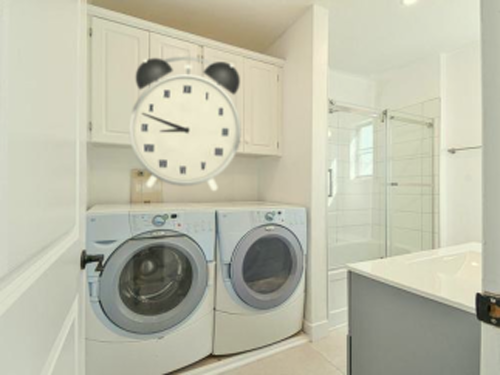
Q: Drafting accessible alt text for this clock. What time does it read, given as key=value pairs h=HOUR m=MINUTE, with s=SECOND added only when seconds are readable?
h=8 m=48
